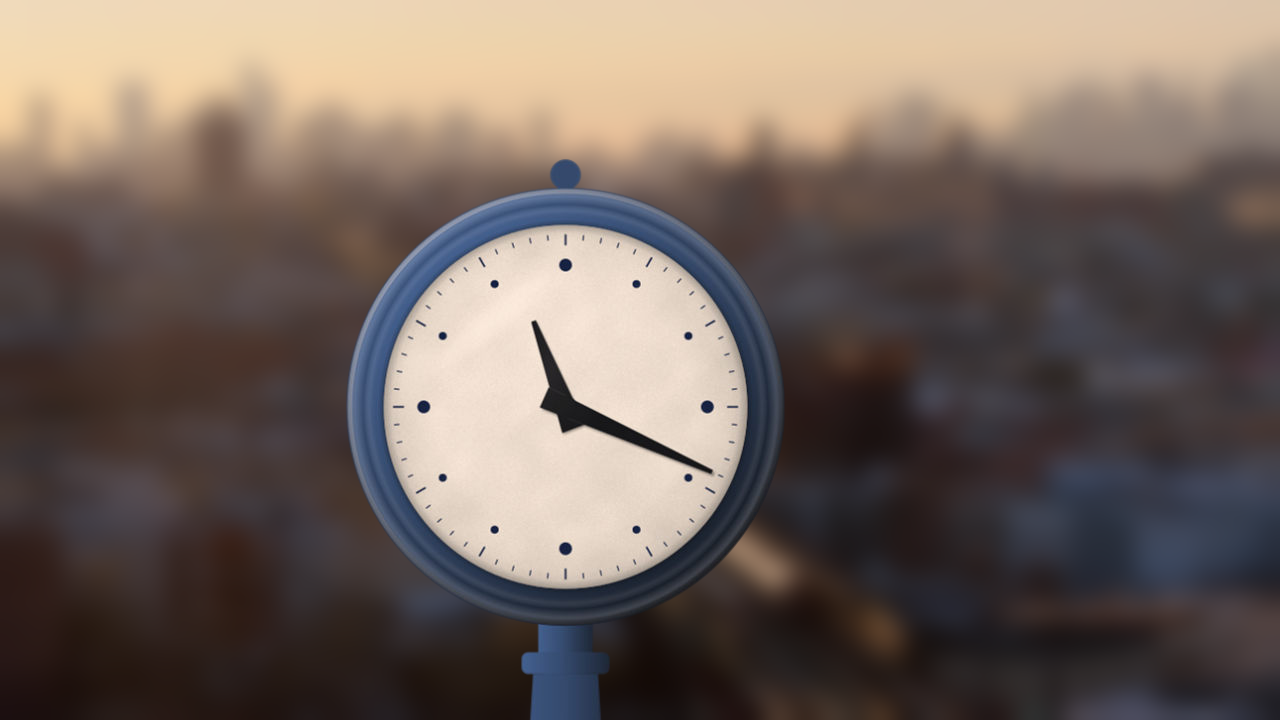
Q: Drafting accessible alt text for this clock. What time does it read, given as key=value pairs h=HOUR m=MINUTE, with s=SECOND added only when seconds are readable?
h=11 m=19
